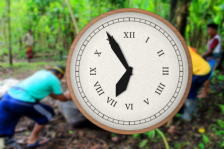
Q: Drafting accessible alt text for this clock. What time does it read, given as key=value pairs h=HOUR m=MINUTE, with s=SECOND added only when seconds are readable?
h=6 m=55
